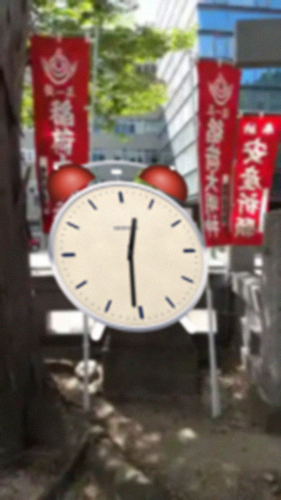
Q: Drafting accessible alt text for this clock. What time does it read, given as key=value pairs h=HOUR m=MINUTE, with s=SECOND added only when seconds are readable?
h=12 m=31
